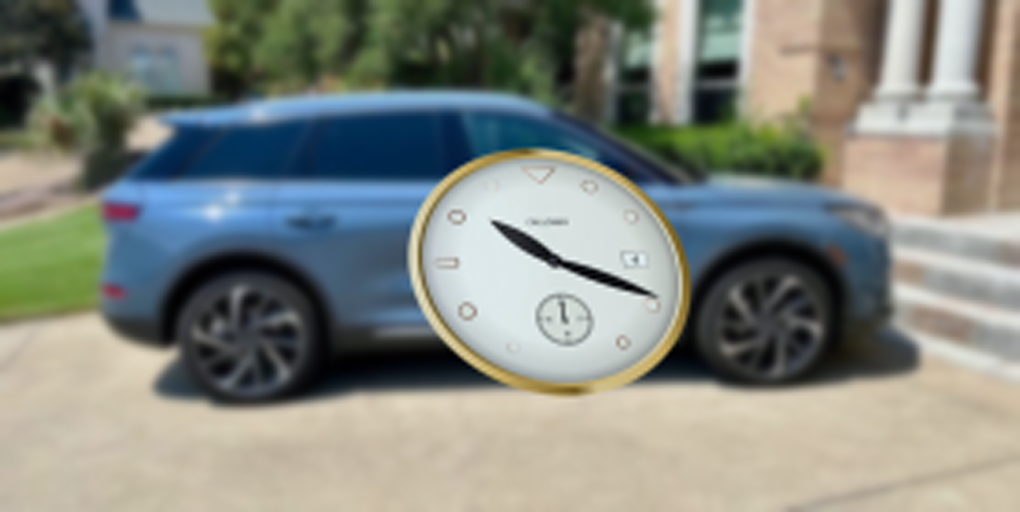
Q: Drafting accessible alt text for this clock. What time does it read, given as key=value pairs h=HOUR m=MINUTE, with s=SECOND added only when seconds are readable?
h=10 m=19
